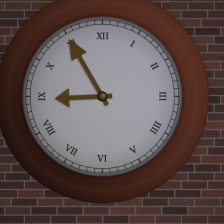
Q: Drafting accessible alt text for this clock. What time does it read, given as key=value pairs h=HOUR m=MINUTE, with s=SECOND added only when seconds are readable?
h=8 m=55
